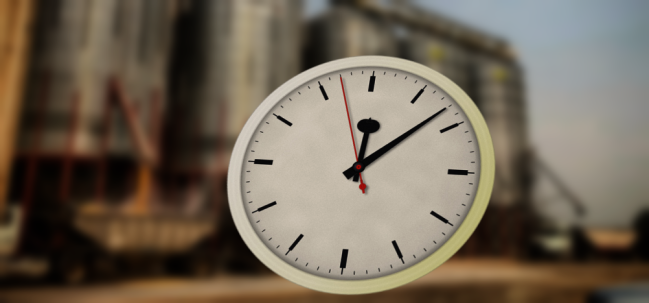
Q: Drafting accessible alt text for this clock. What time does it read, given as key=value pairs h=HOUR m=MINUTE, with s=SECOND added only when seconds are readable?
h=12 m=7 s=57
